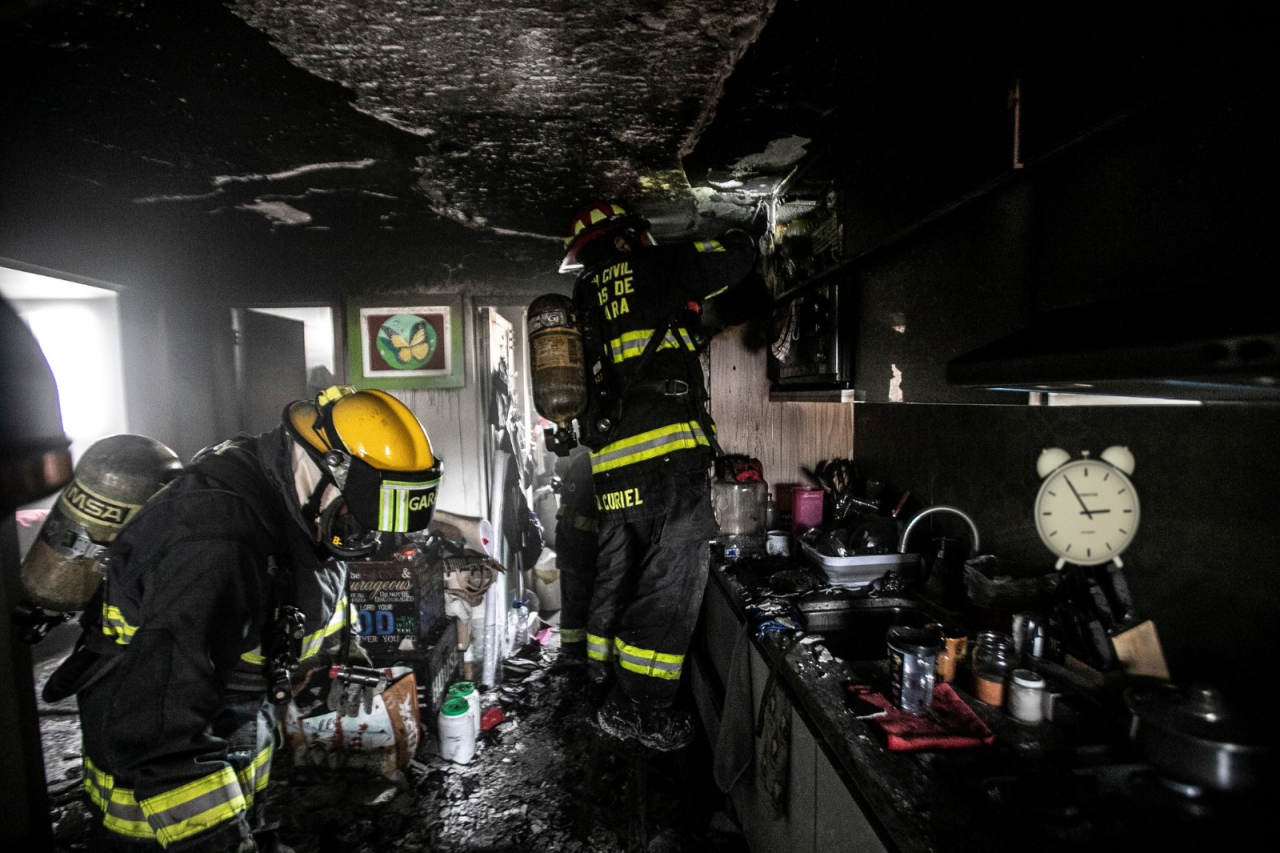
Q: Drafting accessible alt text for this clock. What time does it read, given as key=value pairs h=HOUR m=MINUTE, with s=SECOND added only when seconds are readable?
h=2 m=55
